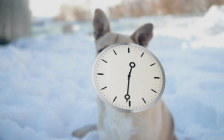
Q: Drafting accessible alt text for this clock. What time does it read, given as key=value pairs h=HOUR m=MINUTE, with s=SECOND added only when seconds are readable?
h=12 m=31
